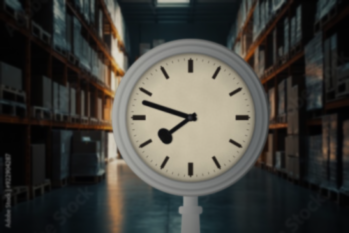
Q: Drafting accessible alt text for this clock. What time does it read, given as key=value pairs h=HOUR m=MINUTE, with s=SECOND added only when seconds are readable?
h=7 m=48
